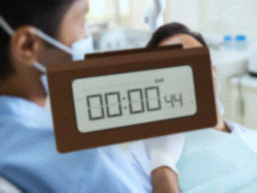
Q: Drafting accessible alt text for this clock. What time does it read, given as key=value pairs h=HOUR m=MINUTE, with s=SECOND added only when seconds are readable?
h=0 m=0 s=44
